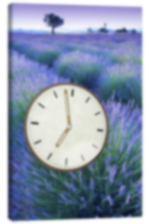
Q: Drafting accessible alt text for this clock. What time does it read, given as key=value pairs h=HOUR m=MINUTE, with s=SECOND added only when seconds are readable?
h=6 m=58
